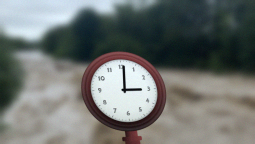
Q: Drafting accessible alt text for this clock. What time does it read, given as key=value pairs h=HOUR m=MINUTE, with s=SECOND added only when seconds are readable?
h=3 m=1
